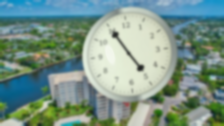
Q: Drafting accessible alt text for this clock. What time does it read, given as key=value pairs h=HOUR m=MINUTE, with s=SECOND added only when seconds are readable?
h=4 m=55
